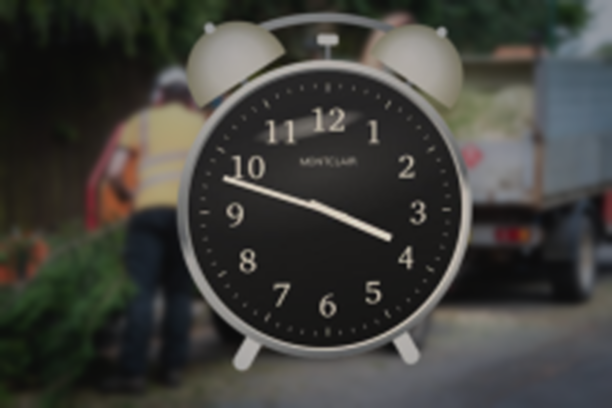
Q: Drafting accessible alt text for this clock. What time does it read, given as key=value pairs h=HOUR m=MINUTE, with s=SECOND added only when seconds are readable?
h=3 m=48
